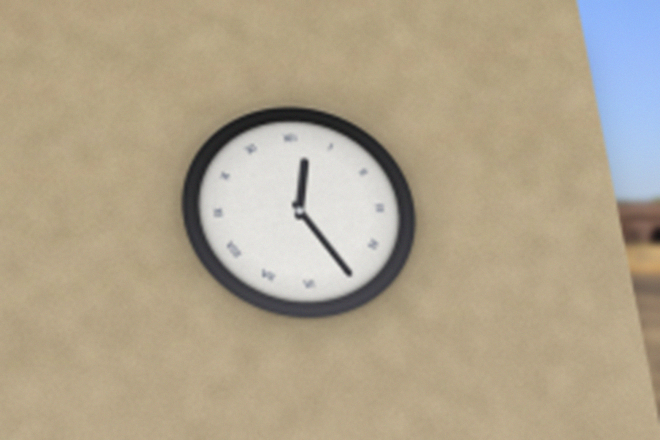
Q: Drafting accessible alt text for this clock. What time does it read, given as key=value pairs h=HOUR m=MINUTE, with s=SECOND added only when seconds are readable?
h=12 m=25
